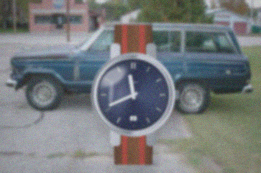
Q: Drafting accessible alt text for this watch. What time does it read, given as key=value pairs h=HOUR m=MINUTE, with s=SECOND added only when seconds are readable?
h=11 m=41
